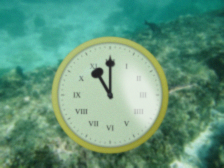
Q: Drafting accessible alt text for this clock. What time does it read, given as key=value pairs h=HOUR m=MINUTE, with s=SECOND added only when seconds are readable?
h=11 m=0
